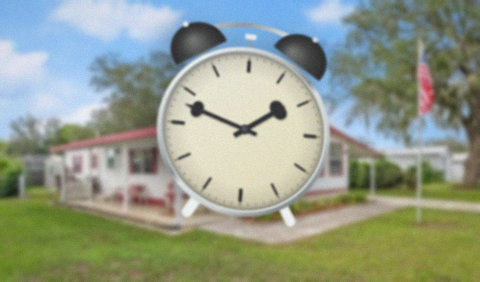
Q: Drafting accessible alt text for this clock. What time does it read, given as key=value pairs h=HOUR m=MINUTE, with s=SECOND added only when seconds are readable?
h=1 m=48
